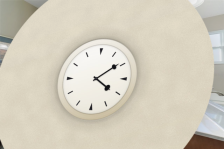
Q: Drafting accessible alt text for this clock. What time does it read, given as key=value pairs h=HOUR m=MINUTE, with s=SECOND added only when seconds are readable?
h=4 m=9
